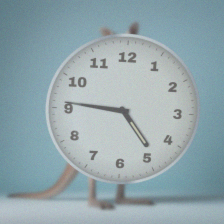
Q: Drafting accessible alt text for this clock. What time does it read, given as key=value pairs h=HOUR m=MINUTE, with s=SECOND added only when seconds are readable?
h=4 m=46
